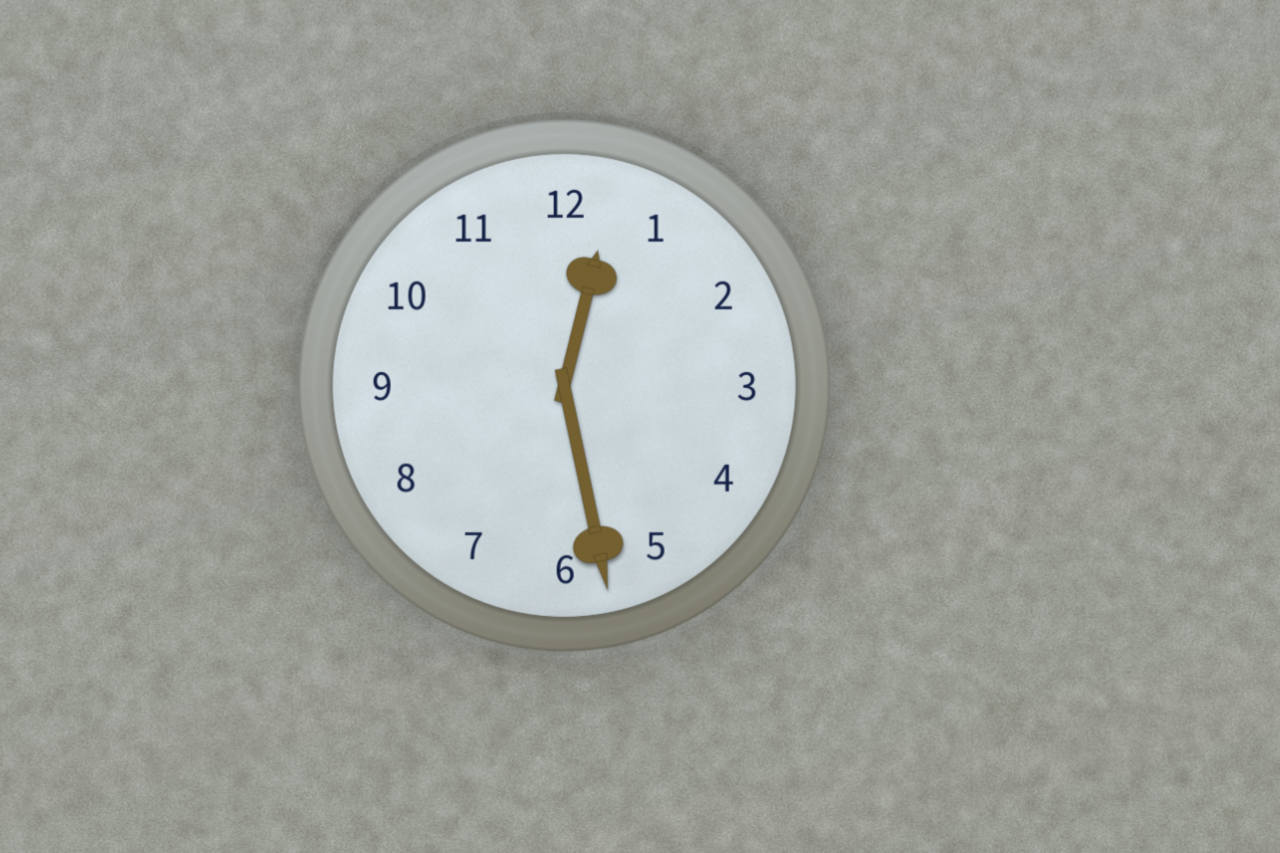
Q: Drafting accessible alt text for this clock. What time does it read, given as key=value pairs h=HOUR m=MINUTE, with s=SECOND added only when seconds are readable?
h=12 m=28
